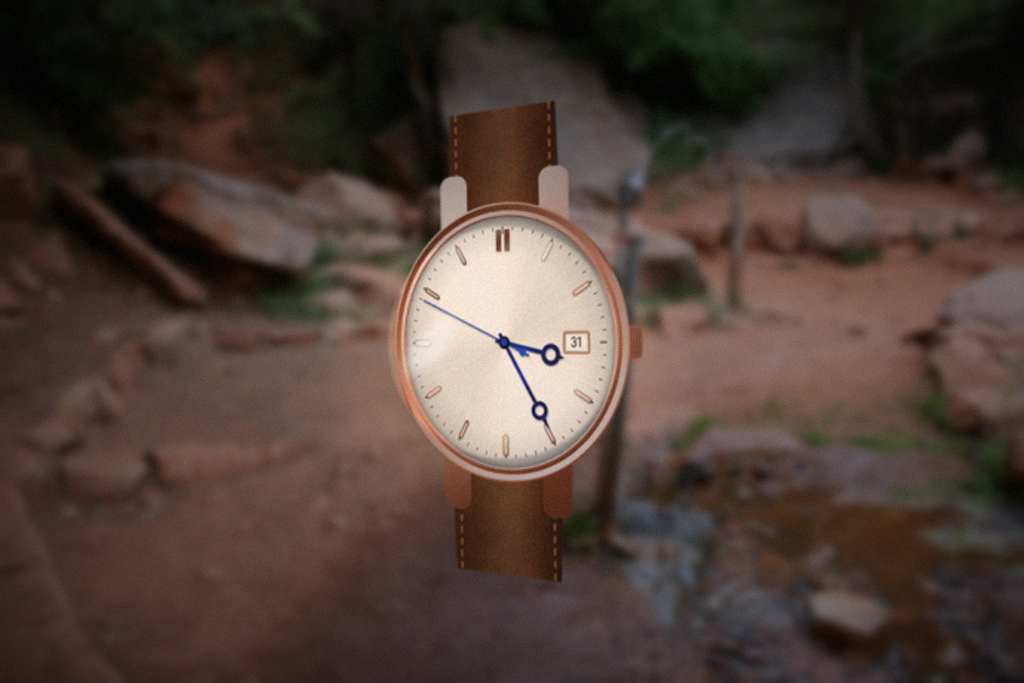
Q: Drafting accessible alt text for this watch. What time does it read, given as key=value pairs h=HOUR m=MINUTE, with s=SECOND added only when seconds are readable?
h=3 m=24 s=49
